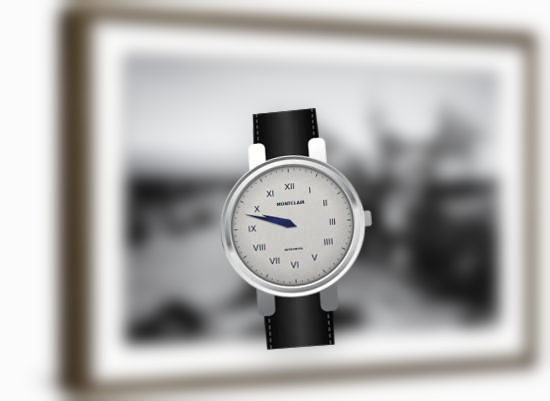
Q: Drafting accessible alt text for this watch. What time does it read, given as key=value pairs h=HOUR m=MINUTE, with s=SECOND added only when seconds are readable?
h=9 m=48
